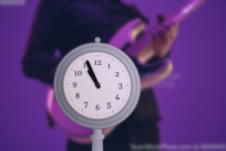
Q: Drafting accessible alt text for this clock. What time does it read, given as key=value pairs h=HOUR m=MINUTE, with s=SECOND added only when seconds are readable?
h=10 m=56
